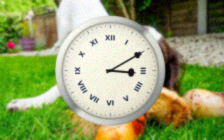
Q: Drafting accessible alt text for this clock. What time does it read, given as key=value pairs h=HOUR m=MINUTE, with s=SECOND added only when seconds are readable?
h=3 m=10
